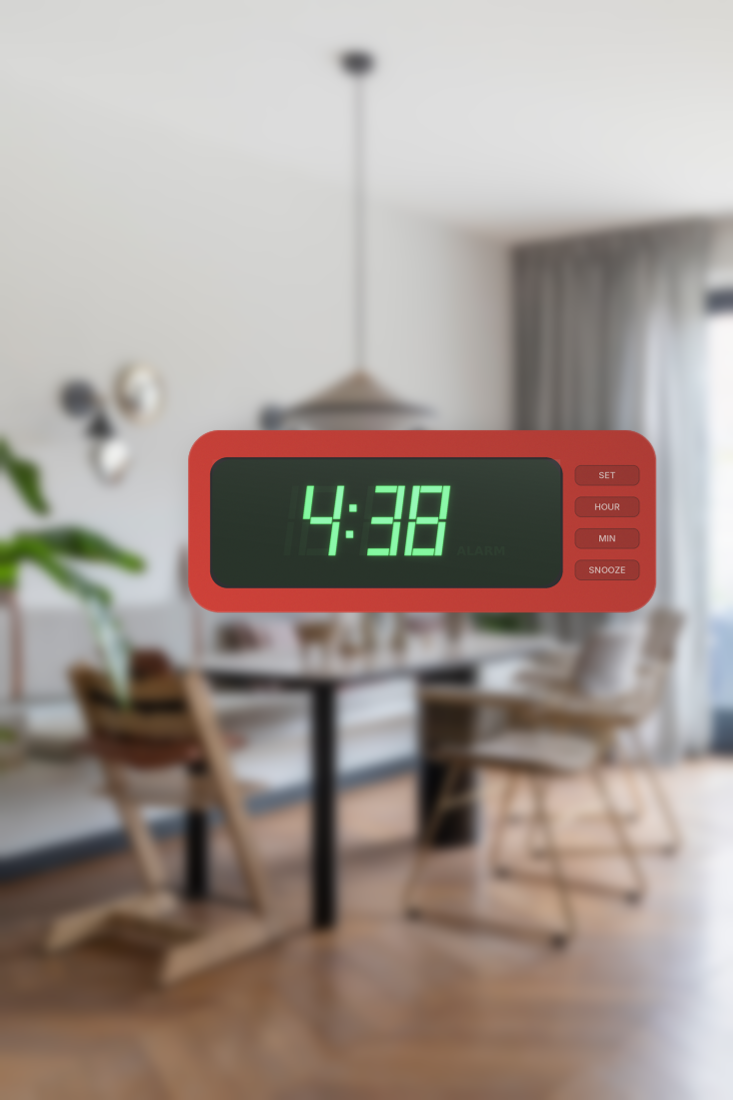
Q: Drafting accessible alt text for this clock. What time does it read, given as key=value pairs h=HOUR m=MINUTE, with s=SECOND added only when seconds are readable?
h=4 m=38
